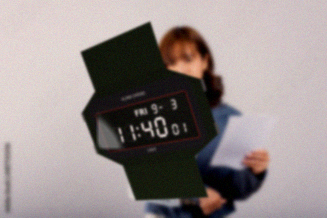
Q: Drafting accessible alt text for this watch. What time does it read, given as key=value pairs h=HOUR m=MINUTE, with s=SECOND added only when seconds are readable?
h=11 m=40
